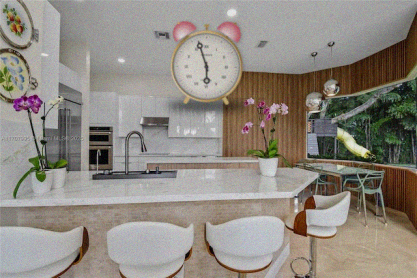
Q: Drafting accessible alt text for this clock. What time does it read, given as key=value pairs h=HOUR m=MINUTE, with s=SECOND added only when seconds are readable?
h=5 m=57
